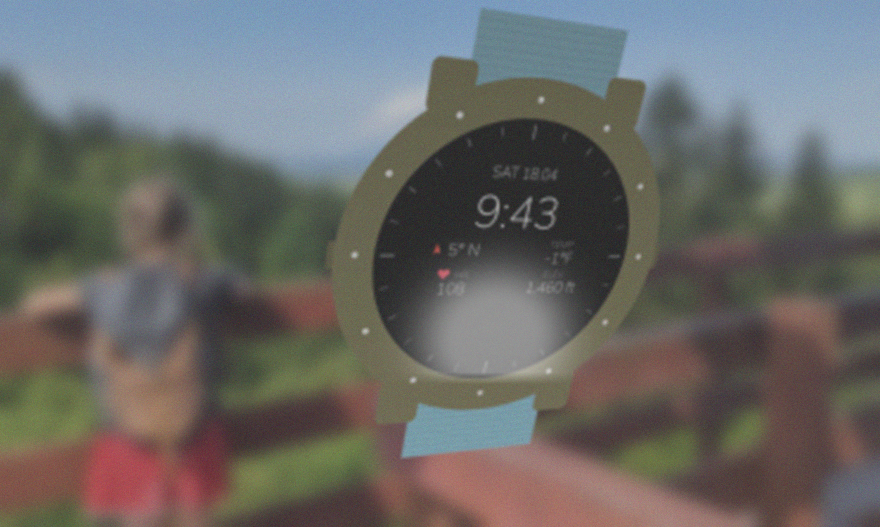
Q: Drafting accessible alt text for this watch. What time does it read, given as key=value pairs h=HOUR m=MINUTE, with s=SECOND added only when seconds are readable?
h=9 m=43
